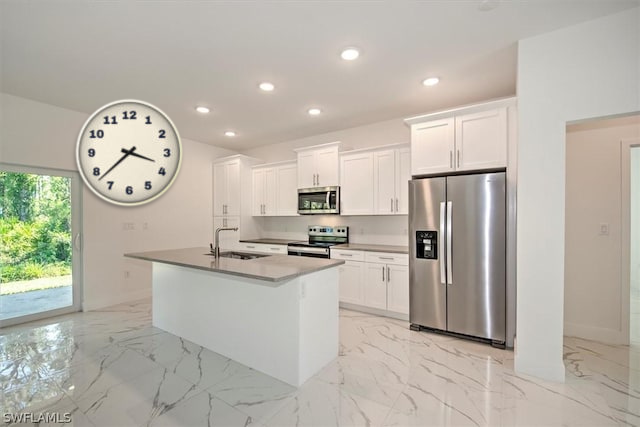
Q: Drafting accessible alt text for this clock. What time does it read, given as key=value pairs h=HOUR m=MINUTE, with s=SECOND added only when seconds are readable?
h=3 m=38
